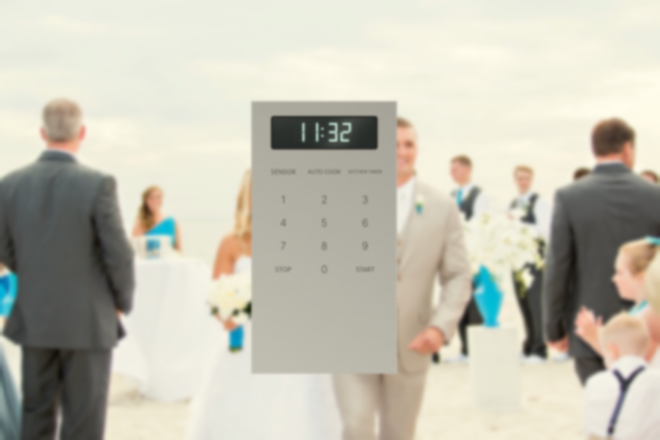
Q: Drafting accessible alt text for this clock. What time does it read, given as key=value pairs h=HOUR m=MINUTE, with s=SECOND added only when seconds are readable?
h=11 m=32
